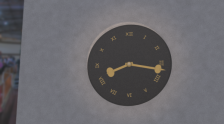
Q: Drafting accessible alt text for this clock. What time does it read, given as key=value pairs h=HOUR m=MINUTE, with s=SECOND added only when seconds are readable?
h=8 m=17
